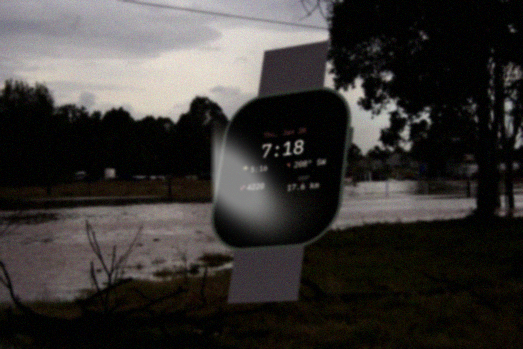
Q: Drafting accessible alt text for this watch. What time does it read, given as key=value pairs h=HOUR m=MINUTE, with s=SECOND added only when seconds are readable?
h=7 m=18
